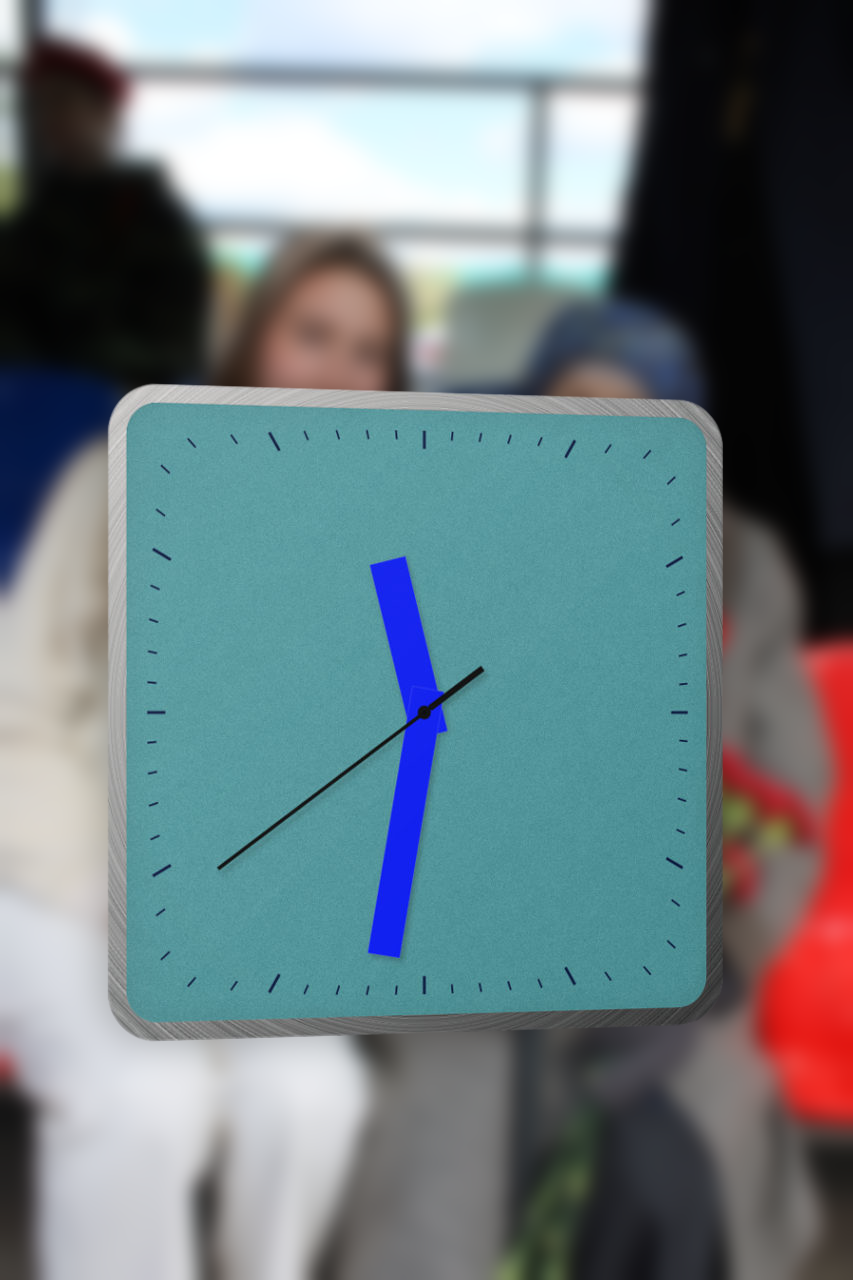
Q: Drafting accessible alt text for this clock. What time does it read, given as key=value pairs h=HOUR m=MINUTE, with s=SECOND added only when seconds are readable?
h=11 m=31 s=39
